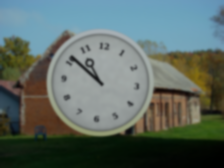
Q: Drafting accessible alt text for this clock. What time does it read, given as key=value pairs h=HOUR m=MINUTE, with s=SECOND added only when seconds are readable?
h=10 m=51
